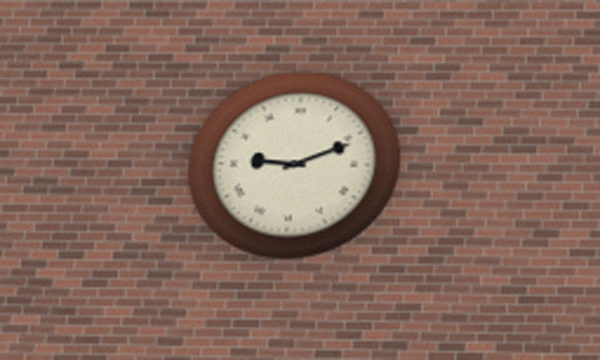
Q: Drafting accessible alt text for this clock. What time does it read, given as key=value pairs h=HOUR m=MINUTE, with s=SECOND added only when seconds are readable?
h=9 m=11
